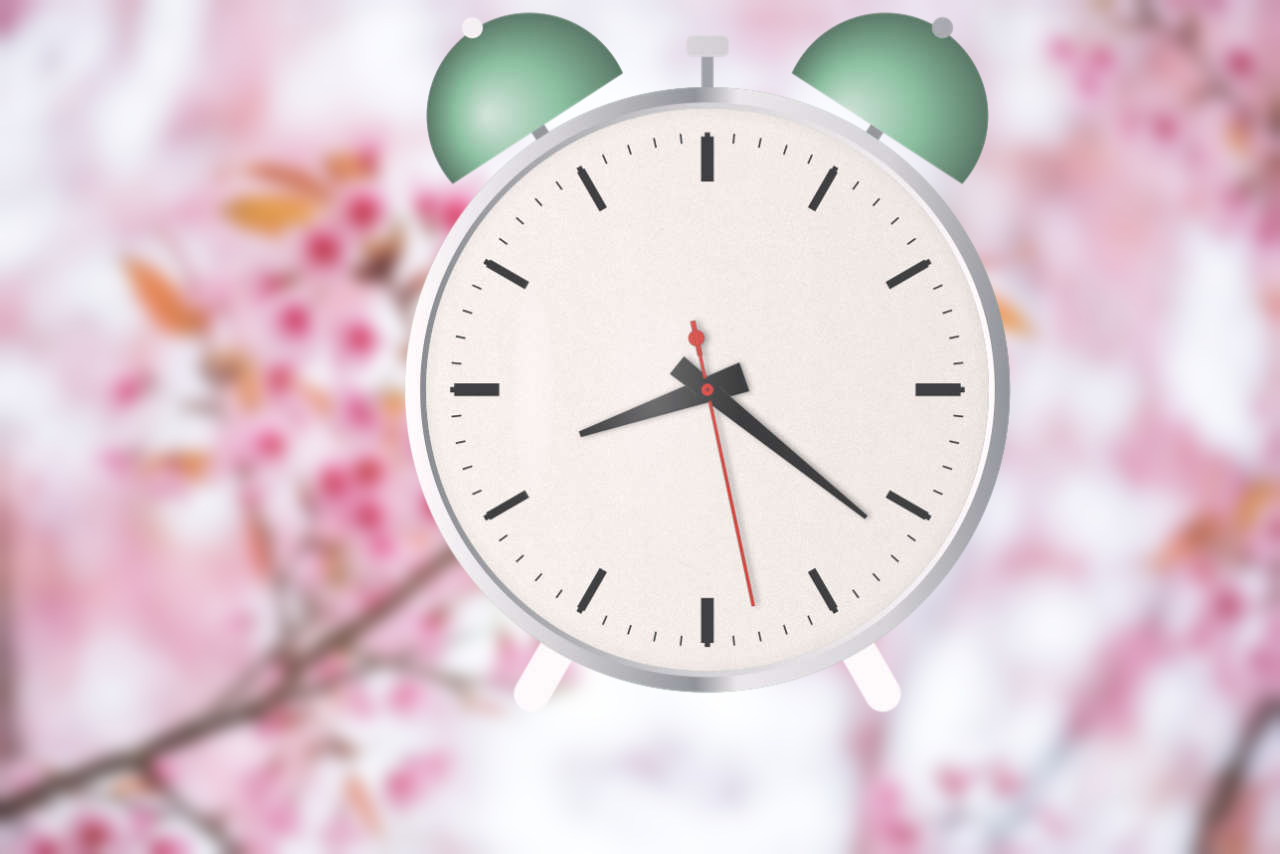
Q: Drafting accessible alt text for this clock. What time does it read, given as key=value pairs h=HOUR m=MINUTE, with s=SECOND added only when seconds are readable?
h=8 m=21 s=28
